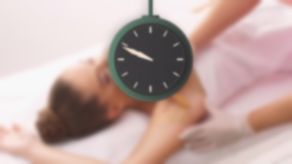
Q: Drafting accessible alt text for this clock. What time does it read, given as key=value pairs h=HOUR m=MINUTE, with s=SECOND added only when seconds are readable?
h=9 m=49
